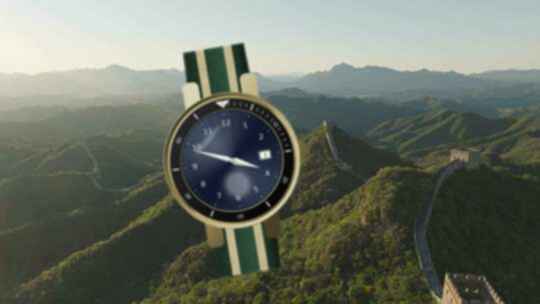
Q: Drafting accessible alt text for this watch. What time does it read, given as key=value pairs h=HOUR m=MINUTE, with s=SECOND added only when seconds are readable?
h=3 m=49
